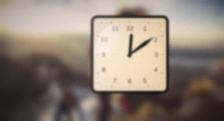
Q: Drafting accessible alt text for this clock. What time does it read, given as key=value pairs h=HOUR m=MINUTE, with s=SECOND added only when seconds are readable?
h=12 m=9
